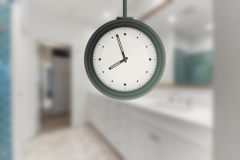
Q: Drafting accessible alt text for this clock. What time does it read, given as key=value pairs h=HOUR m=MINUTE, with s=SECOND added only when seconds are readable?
h=7 m=57
